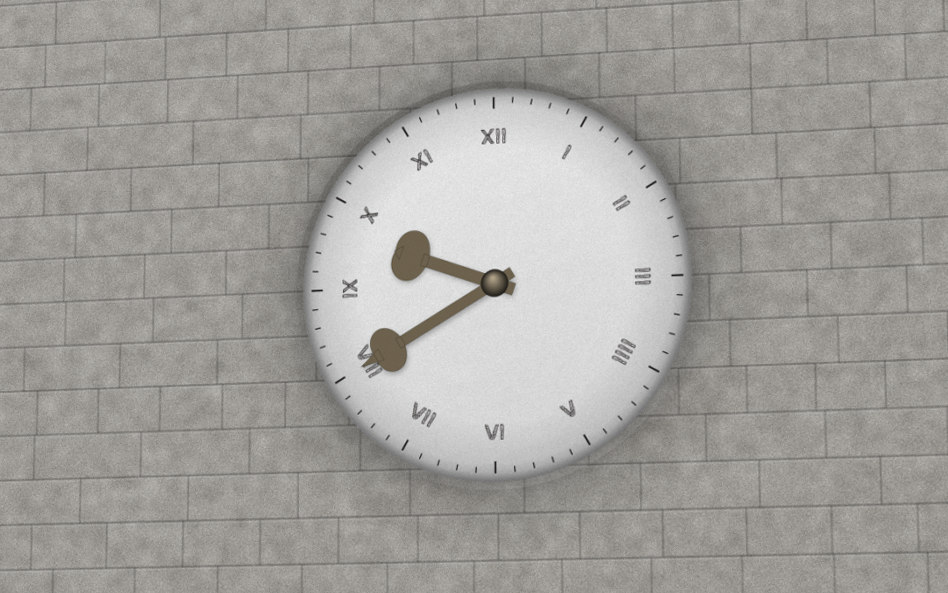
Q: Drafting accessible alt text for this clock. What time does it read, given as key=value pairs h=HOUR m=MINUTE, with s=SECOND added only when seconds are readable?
h=9 m=40
